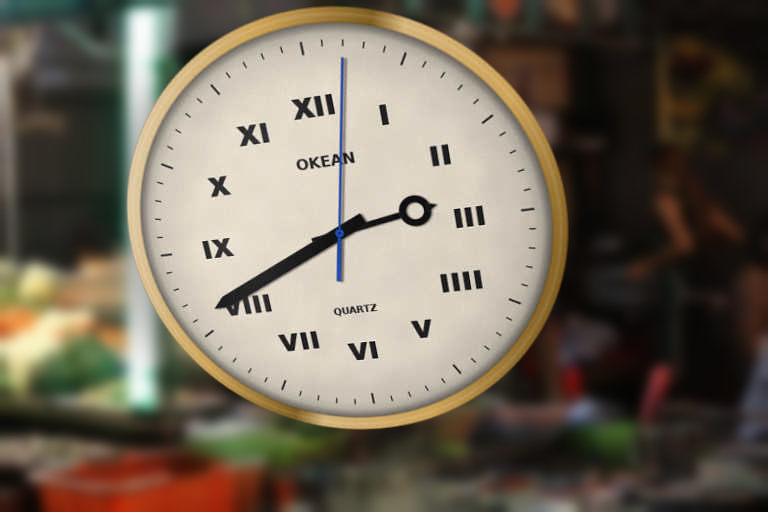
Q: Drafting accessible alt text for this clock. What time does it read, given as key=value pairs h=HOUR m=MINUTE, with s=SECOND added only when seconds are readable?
h=2 m=41 s=2
